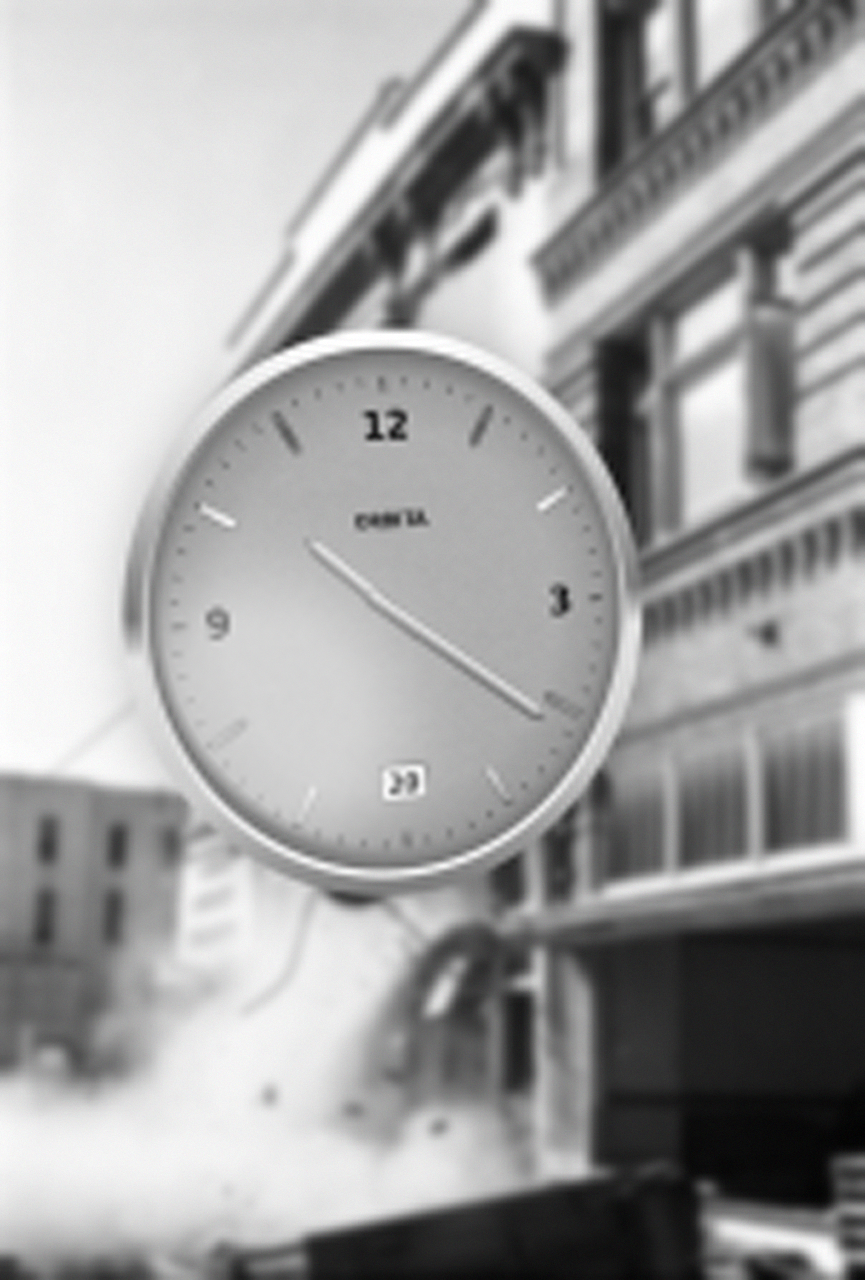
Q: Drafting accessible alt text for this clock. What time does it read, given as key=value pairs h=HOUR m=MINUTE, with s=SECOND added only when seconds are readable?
h=10 m=21
